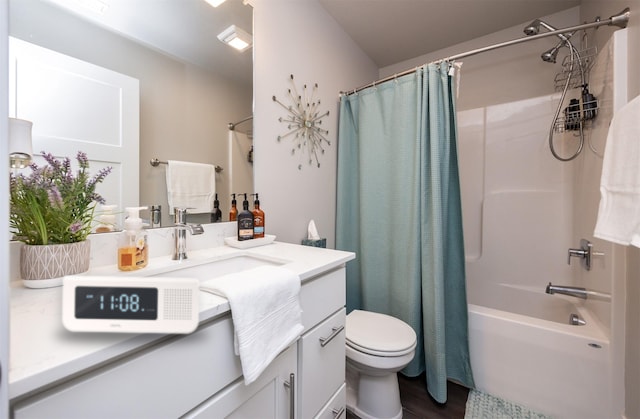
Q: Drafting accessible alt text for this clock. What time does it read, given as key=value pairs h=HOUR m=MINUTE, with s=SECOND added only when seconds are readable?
h=11 m=8
